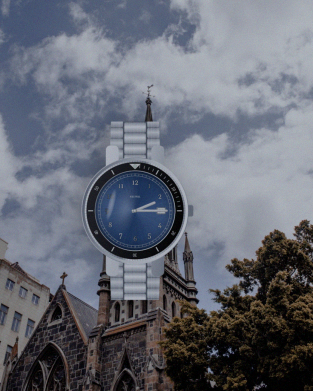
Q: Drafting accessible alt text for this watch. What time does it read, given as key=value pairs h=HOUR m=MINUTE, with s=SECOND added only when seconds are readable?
h=2 m=15
